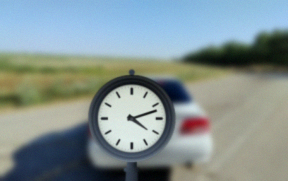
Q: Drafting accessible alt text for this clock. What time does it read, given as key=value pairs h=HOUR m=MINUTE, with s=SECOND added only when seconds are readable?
h=4 m=12
